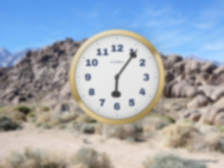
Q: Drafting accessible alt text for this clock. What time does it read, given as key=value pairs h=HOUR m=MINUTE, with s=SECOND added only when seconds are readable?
h=6 m=6
